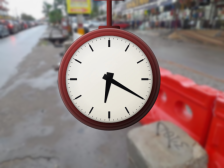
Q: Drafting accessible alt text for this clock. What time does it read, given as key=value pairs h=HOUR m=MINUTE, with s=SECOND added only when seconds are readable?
h=6 m=20
